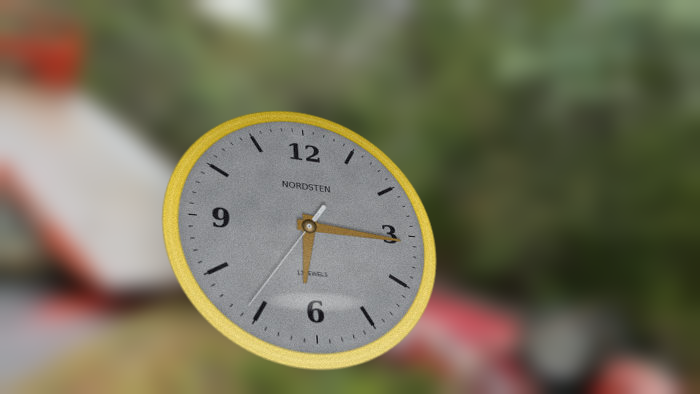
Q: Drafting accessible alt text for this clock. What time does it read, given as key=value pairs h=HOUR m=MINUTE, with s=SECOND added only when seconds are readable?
h=6 m=15 s=36
